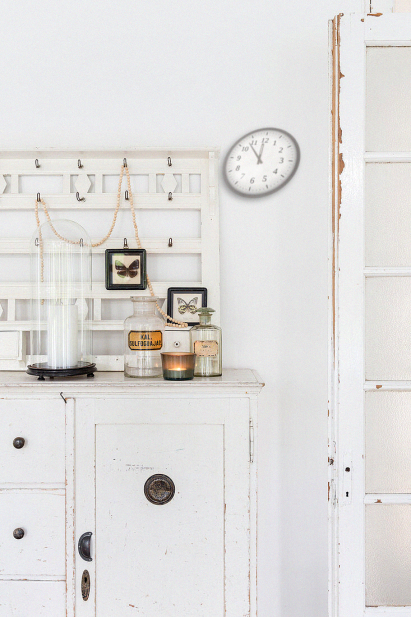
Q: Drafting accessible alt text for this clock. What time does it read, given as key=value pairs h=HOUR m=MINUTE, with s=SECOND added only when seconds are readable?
h=11 m=53
